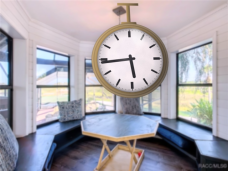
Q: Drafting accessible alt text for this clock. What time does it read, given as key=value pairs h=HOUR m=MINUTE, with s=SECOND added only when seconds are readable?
h=5 m=44
